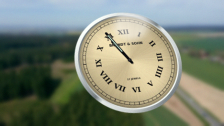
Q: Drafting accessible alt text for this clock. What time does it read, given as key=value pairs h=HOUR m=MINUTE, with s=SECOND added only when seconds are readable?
h=10 m=55
